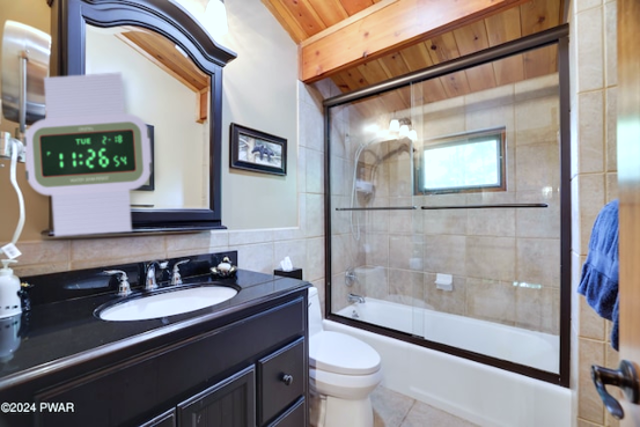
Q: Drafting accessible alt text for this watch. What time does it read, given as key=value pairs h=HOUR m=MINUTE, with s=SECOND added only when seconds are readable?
h=11 m=26 s=54
